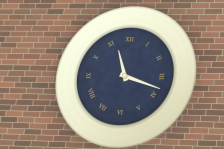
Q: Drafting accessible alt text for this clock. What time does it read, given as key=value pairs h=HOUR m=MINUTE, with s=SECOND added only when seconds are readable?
h=11 m=18
